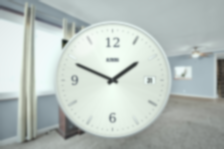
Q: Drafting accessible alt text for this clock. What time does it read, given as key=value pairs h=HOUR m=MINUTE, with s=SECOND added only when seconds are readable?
h=1 m=49
